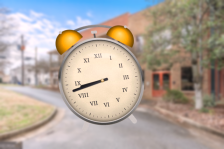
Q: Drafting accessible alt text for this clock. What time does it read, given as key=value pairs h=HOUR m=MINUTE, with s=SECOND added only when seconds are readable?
h=8 m=43
